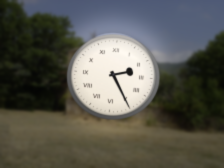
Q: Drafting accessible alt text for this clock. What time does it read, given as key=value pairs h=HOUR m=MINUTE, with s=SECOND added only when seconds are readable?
h=2 m=25
